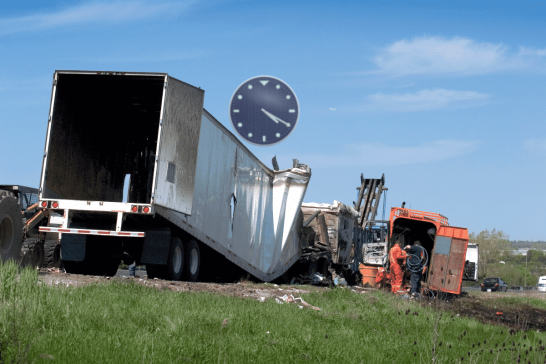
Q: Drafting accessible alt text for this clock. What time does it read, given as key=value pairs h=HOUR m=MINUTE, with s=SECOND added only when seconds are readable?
h=4 m=20
